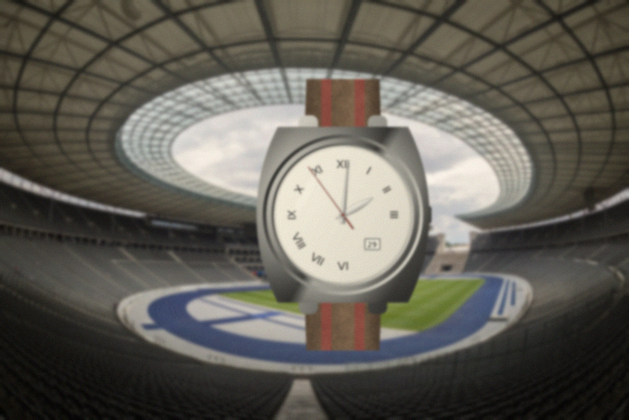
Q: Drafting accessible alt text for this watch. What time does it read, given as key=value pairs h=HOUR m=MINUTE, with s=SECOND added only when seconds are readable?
h=2 m=0 s=54
